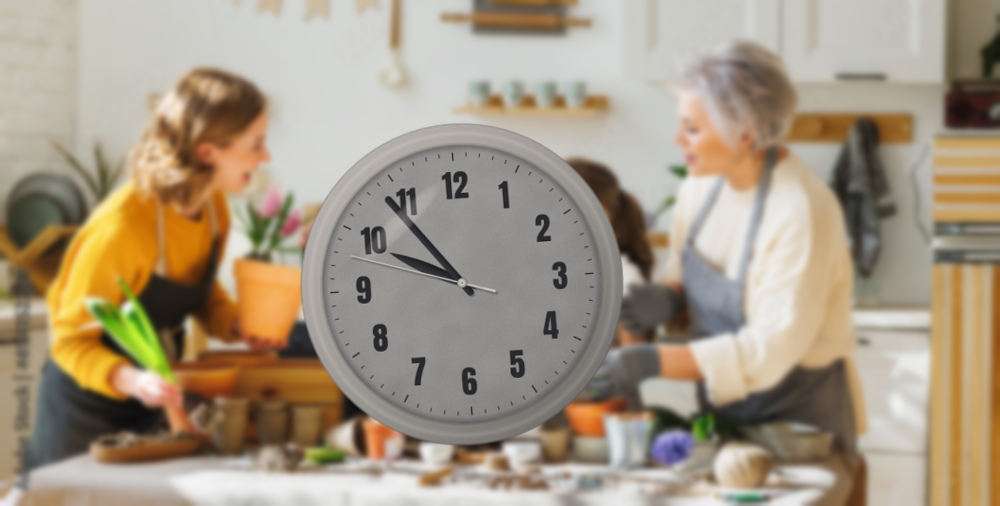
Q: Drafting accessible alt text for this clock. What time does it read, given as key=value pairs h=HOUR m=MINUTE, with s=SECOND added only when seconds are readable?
h=9 m=53 s=48
